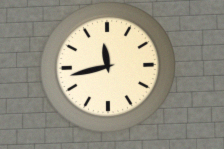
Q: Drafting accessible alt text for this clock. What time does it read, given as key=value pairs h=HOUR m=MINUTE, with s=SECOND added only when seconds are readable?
h=11 m=43
